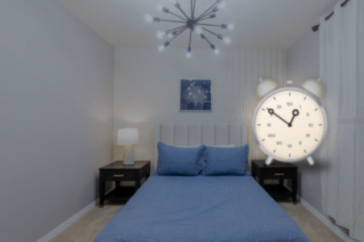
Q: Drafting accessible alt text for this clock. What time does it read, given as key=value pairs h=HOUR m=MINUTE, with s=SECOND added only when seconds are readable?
h=12 m=51
